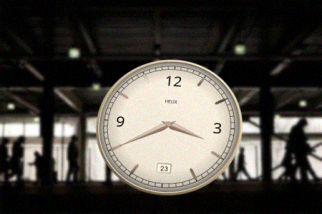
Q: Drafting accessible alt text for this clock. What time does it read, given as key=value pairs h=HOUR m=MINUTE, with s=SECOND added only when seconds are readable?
h=3 m=40
